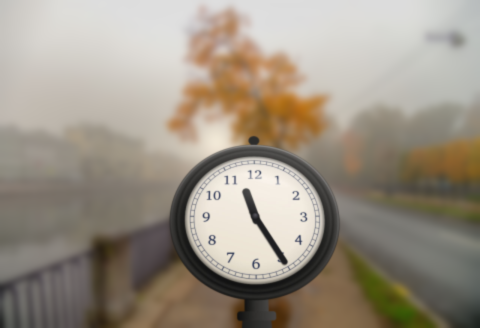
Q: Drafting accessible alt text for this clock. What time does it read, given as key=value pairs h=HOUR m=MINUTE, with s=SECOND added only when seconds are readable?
h=11 m=25
